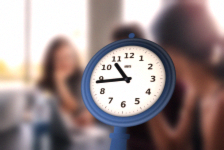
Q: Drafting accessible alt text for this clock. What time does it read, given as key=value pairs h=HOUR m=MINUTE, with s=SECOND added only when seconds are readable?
h=10 m=44
